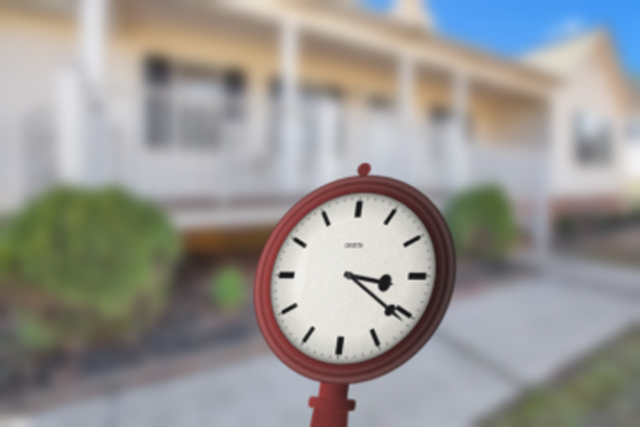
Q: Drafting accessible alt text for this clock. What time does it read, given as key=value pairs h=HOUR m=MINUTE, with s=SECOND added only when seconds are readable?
h=3 m=21
